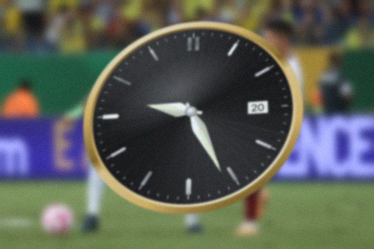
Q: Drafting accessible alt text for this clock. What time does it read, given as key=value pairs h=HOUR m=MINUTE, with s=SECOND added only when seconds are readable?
h=9 m=26
